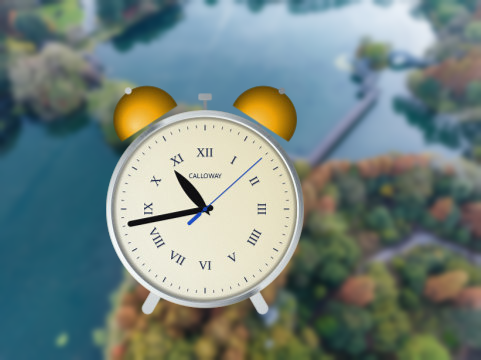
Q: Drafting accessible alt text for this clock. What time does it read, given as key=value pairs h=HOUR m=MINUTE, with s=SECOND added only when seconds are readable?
h=10 m=43 s=8
